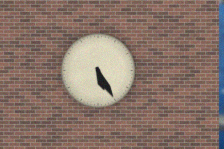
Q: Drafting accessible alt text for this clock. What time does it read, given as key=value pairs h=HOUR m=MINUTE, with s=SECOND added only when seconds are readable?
h=5 m=25
